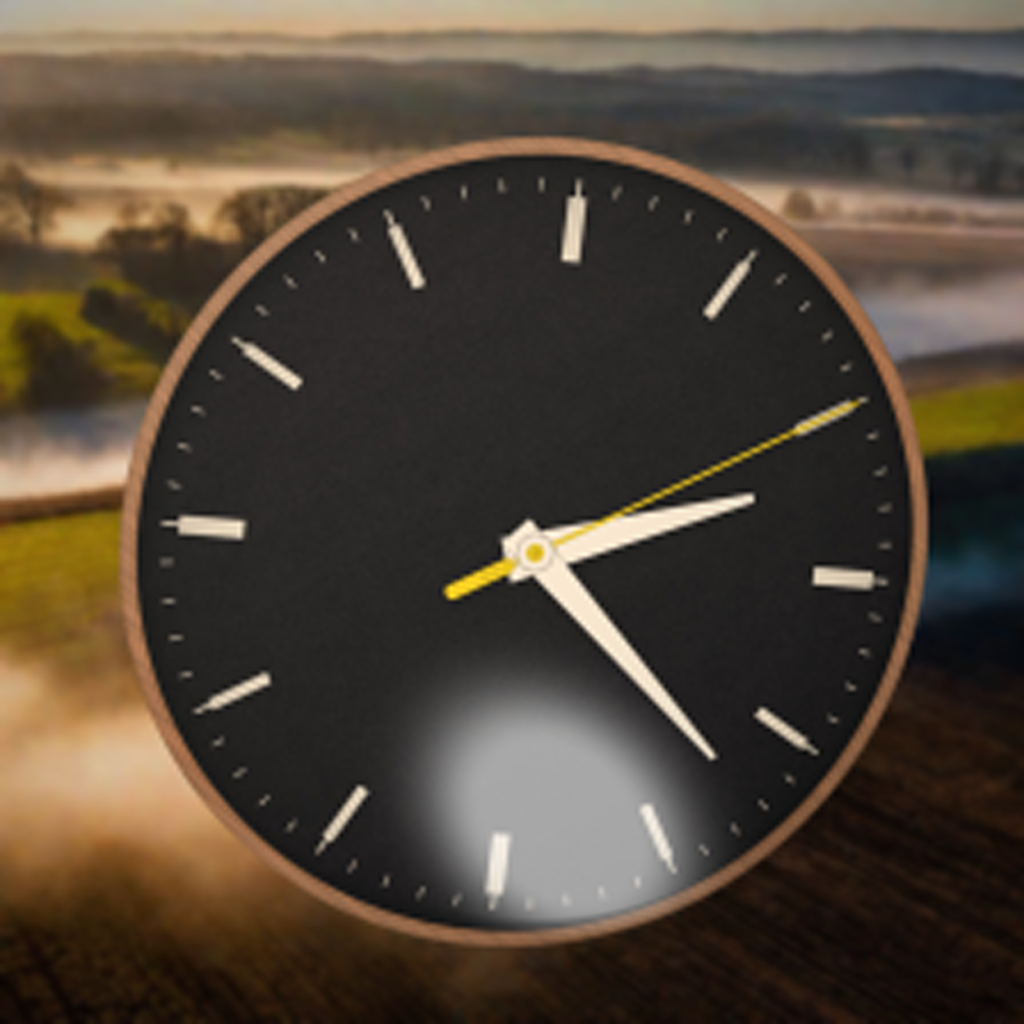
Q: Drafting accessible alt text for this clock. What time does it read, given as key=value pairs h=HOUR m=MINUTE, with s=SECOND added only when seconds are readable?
h=2 m=22 s=10
